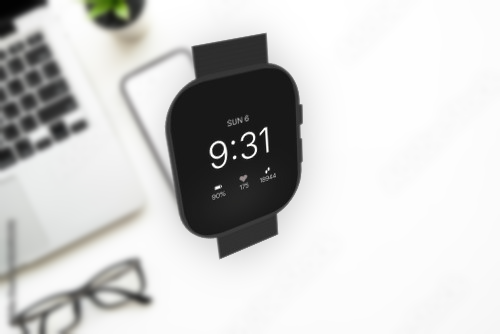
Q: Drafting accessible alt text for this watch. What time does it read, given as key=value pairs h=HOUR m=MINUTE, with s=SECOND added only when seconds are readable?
h=9 m=31
